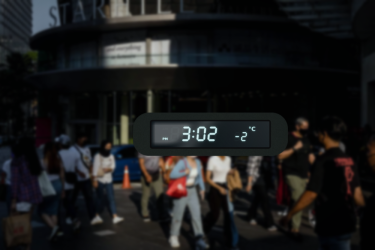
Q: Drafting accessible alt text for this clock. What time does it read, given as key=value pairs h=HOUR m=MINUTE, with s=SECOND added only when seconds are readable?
h=3 m=2
